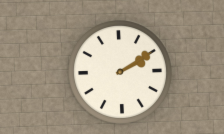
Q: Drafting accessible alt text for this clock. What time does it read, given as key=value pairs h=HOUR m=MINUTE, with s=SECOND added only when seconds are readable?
h=2 m=10
